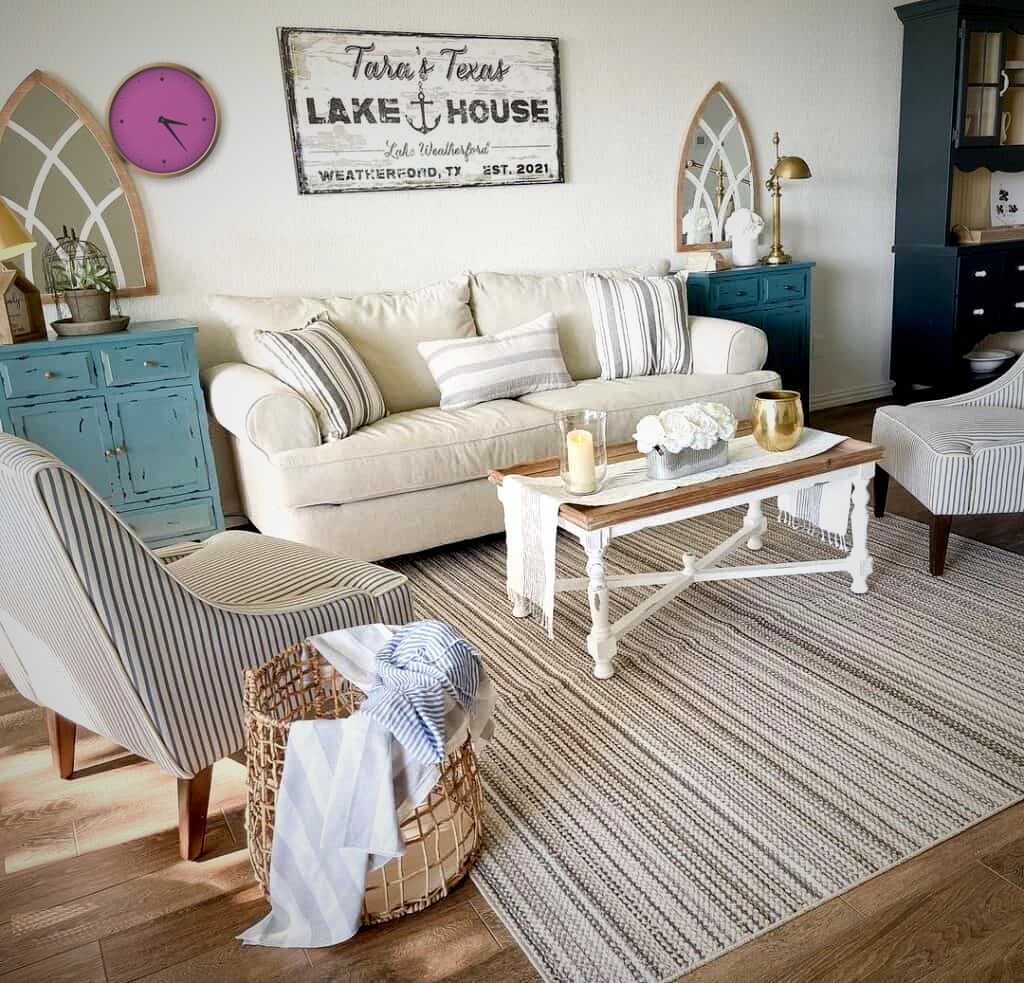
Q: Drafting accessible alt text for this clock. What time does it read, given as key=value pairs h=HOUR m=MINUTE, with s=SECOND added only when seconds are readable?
h=3 m=24
